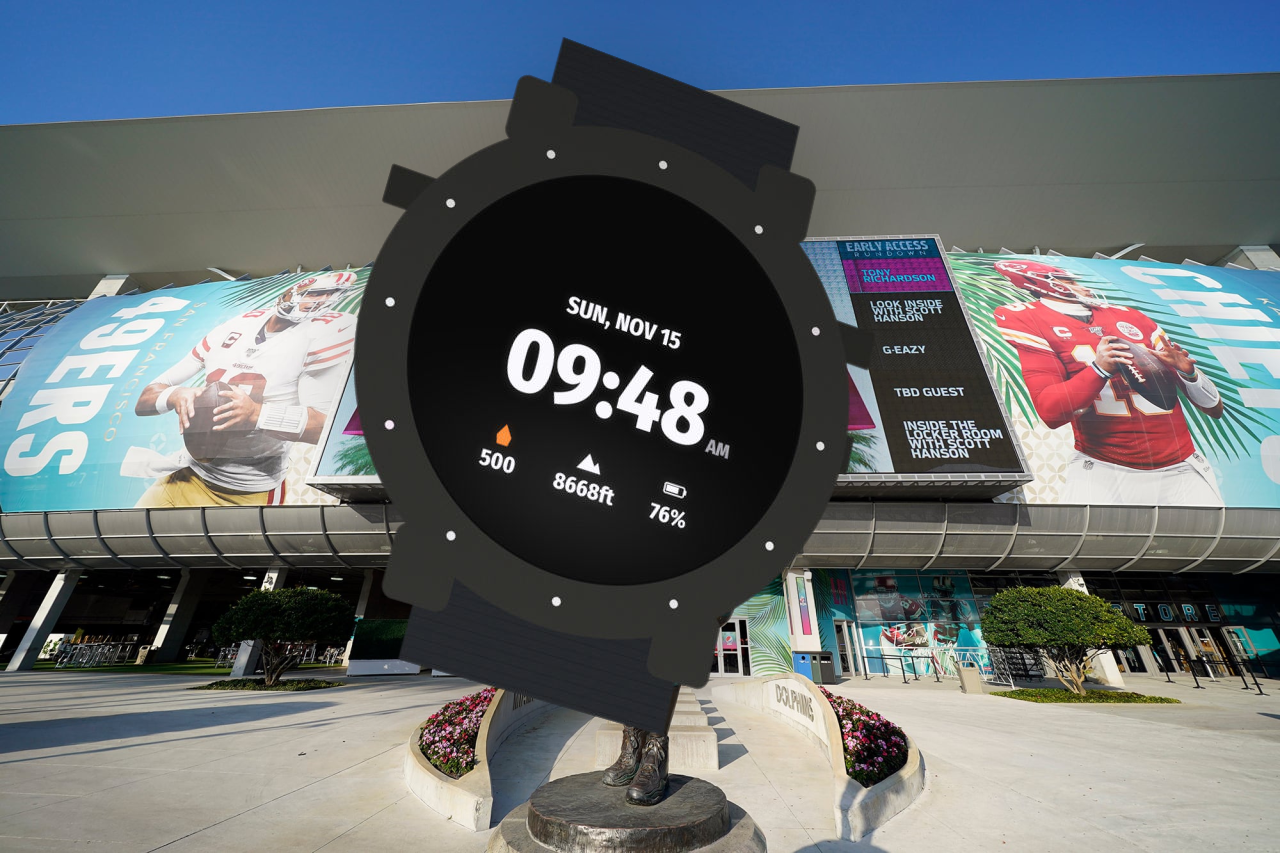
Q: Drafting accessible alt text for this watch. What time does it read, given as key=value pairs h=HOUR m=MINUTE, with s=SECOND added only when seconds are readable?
h=9 m=48
